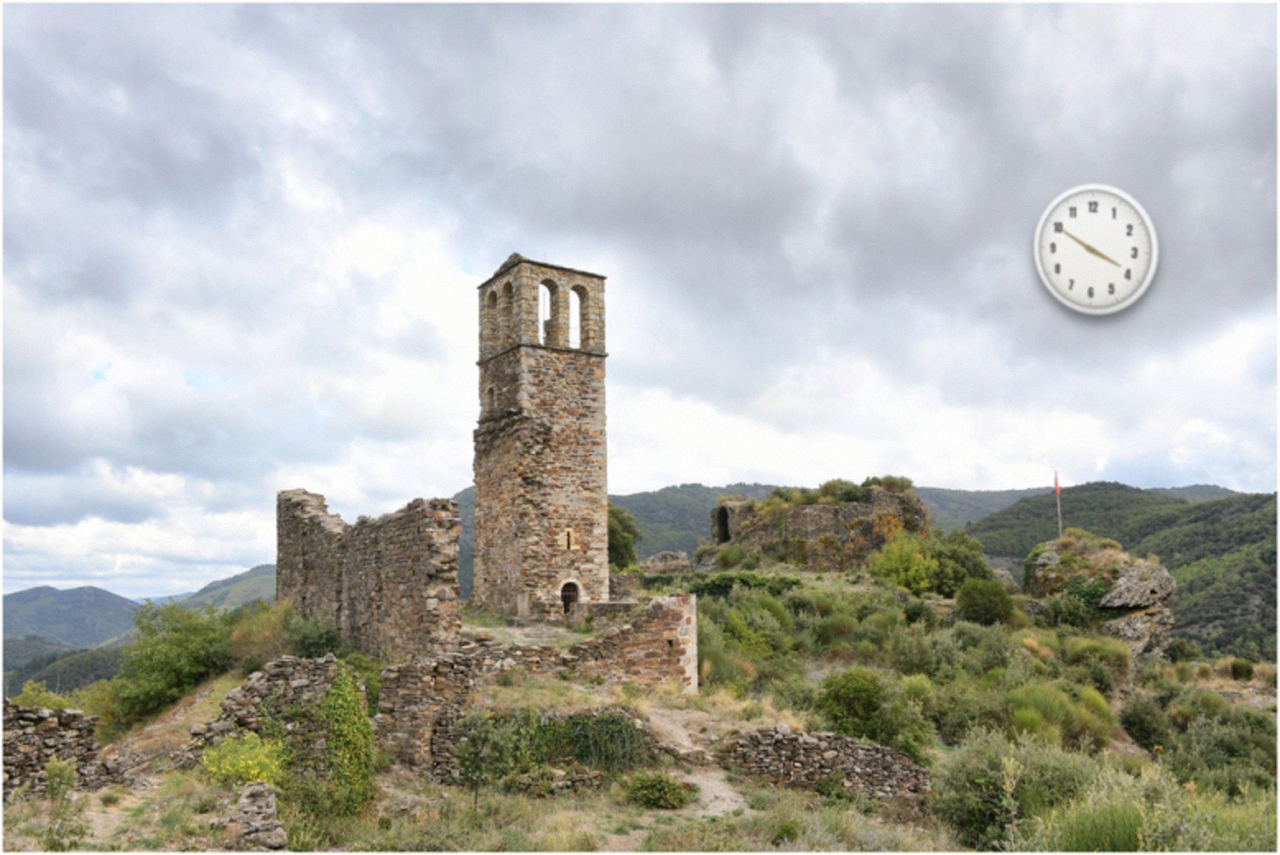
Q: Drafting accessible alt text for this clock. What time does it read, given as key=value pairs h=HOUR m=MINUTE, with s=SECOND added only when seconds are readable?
h=3 m=50
